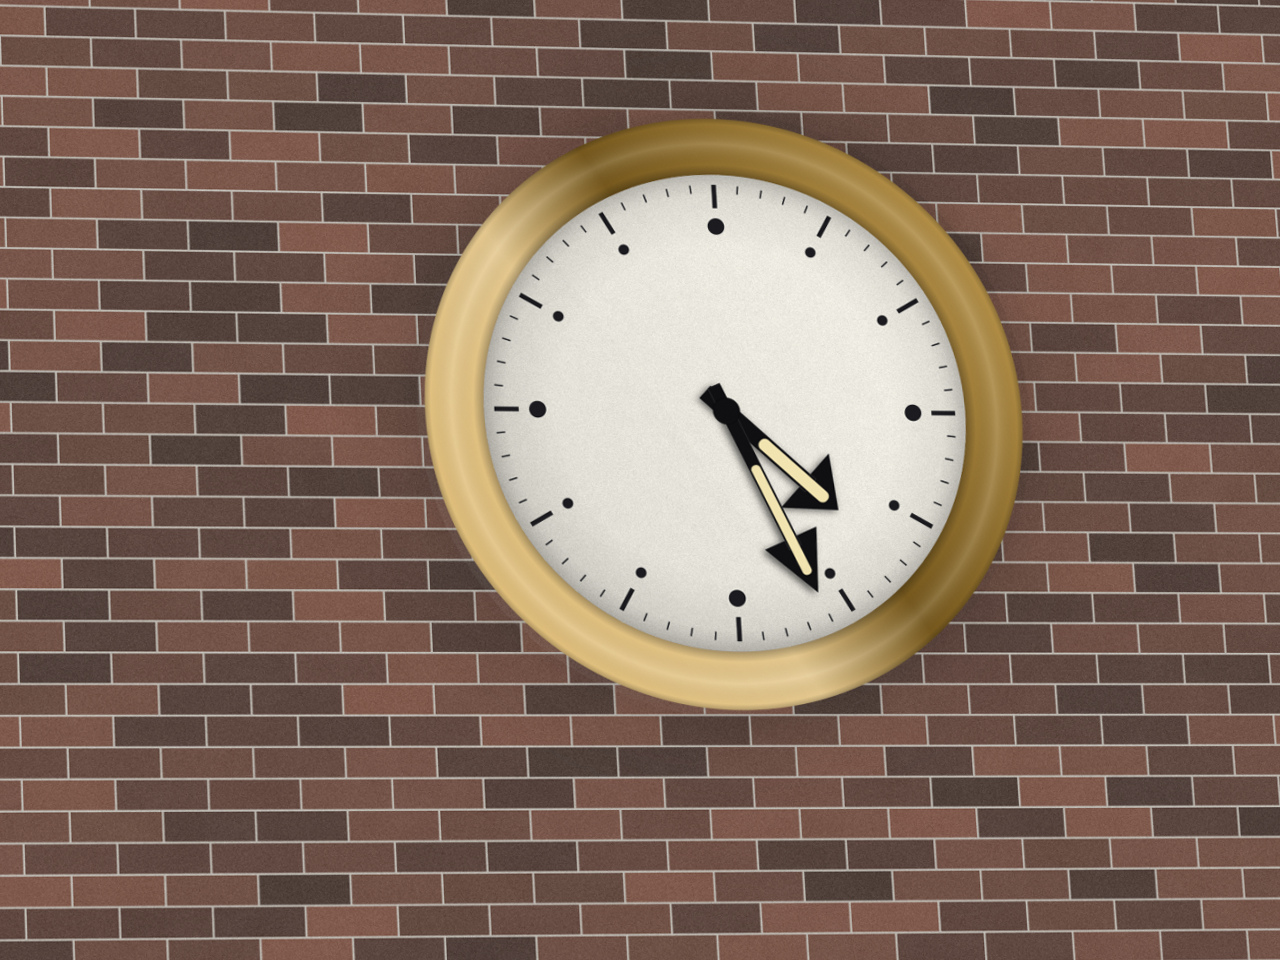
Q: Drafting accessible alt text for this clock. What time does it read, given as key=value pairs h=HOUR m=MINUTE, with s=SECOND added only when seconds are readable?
h=4 m=26
